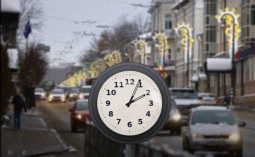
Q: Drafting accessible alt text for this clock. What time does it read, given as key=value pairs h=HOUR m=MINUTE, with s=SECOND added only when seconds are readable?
h=2 m=4
